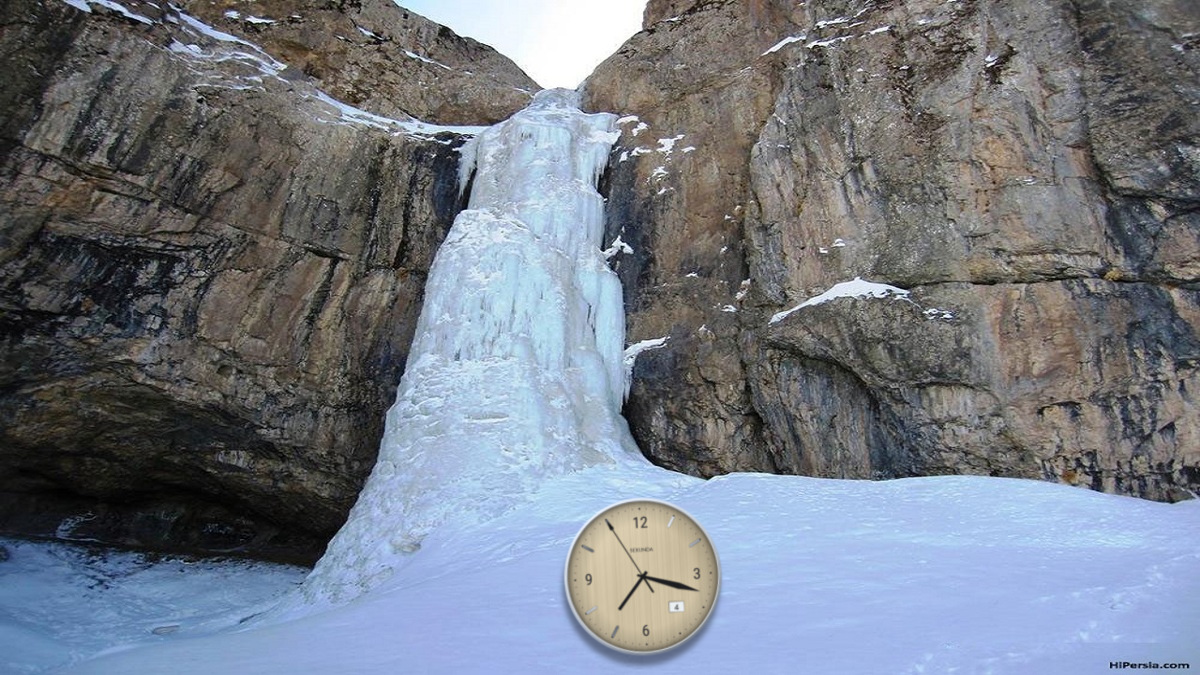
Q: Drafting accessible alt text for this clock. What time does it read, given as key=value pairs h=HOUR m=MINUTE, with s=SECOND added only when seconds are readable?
h=7 m=17 s=55
